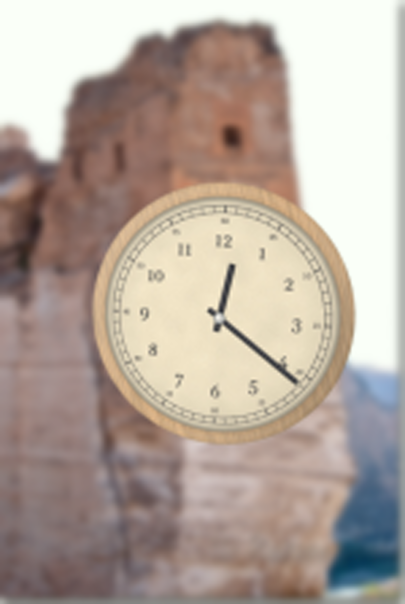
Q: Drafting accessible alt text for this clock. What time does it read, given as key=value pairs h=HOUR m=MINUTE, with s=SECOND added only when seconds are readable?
h=12 m=21
